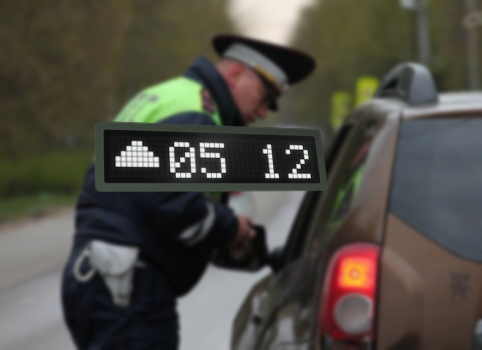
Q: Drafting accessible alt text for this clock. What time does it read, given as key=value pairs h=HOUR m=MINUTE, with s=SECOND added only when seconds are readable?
h=5 m=12
